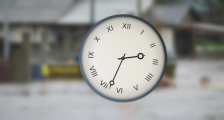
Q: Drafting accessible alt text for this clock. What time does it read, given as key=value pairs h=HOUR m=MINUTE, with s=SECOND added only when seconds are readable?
h=2 m=33
